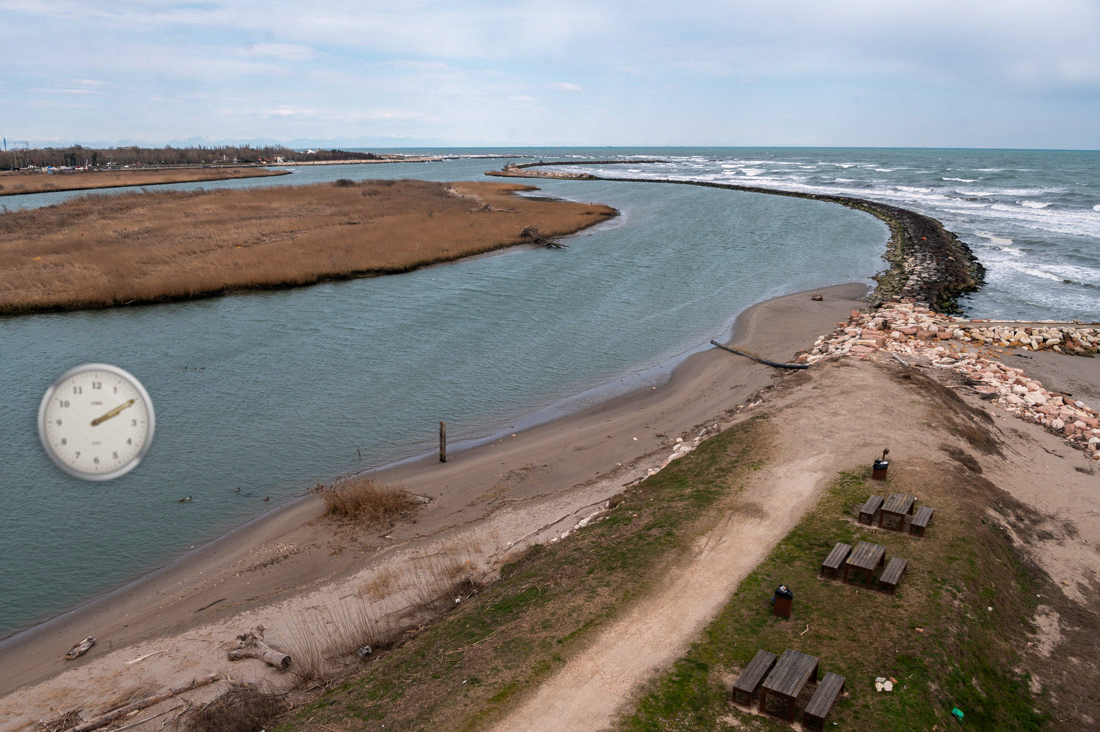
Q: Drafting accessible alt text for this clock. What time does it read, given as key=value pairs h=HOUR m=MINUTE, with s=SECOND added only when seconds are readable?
h=2 m=10
